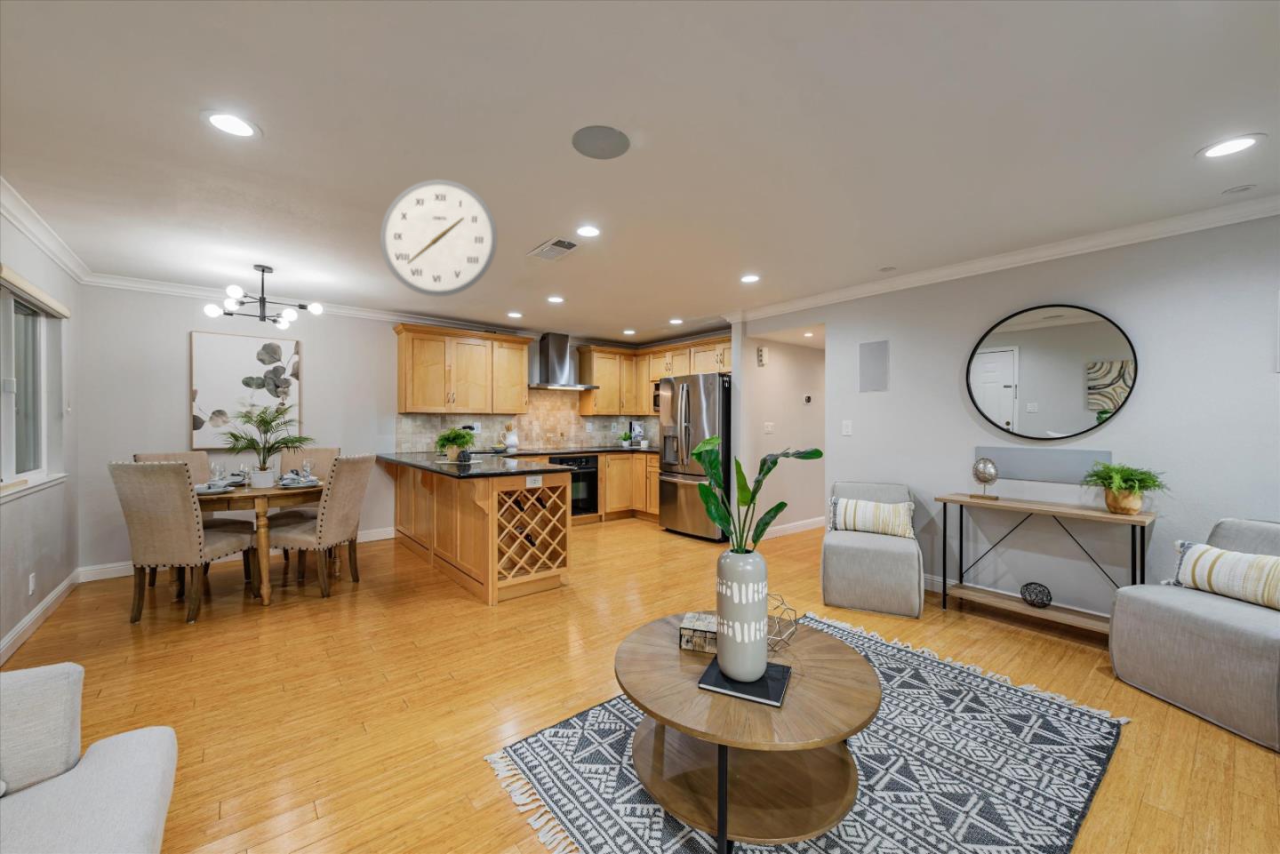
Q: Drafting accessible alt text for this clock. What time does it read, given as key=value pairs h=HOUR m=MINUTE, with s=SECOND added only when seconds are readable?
h=1 m=38
